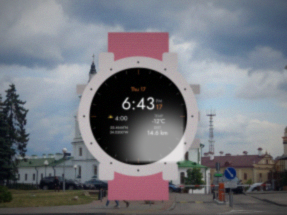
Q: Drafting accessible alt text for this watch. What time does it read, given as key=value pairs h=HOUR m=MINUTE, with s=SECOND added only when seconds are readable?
h=6 m=43
